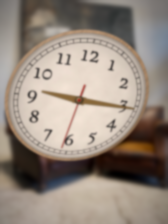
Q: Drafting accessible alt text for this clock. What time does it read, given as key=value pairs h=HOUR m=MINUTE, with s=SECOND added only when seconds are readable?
h=9 m=15 s=31
